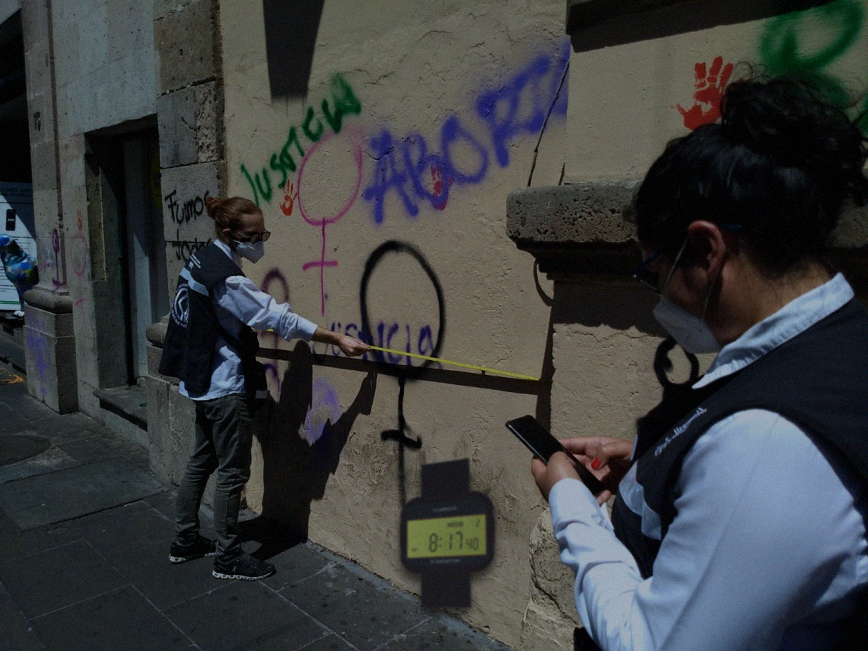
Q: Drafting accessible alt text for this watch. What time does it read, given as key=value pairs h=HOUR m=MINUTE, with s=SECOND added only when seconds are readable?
h=8 m=17 s=40
